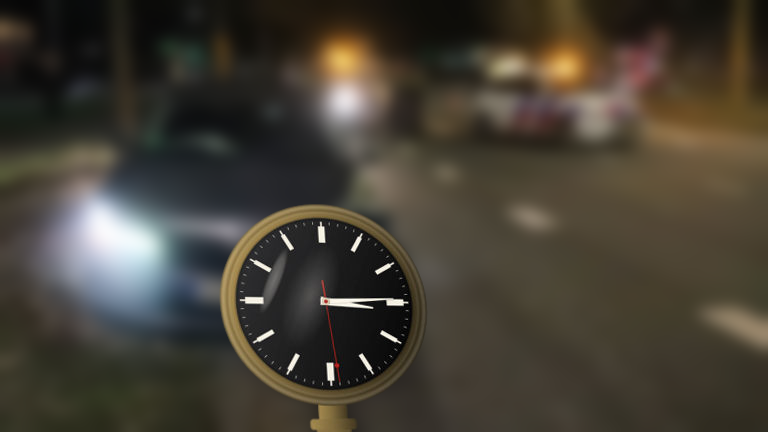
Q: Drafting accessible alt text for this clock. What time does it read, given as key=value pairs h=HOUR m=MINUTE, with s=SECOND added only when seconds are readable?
h=3 m=14 s=29
